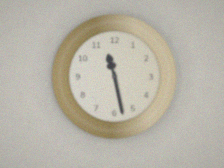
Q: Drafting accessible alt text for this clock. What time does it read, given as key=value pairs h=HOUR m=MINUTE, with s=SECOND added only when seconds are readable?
h=11 m=28
